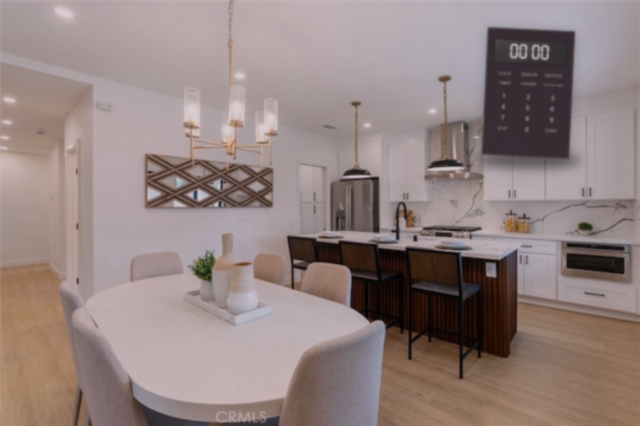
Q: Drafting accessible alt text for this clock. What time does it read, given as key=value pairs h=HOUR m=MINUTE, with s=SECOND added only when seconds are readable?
h=0 m=0
